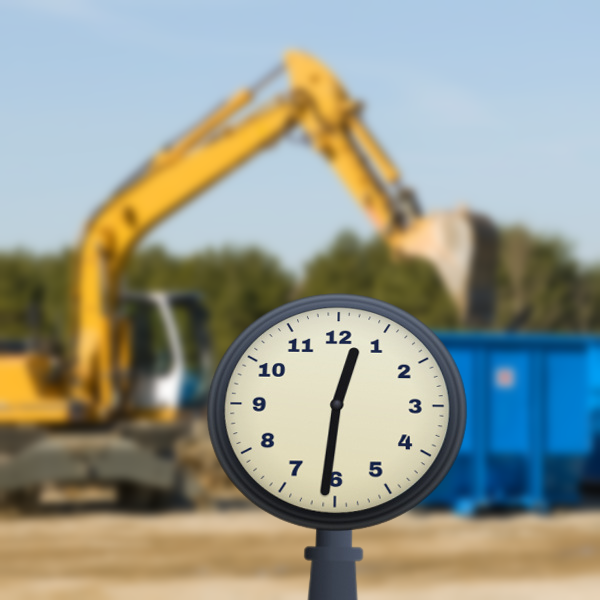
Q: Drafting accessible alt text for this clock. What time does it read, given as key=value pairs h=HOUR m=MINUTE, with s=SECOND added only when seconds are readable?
h=12 m=31
